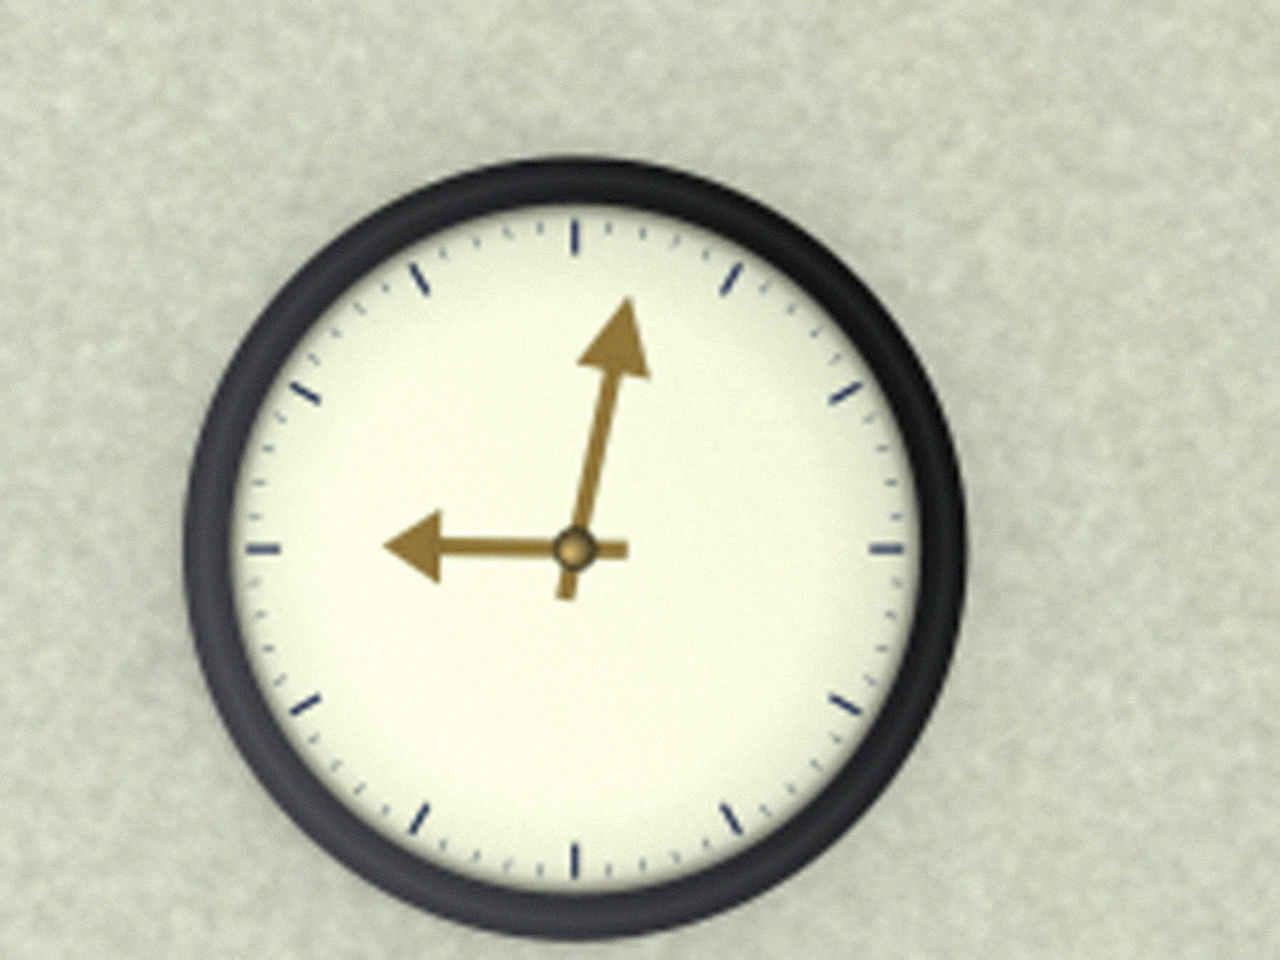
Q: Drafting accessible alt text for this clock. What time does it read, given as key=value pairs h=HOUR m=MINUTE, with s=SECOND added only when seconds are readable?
h=9 m=2
